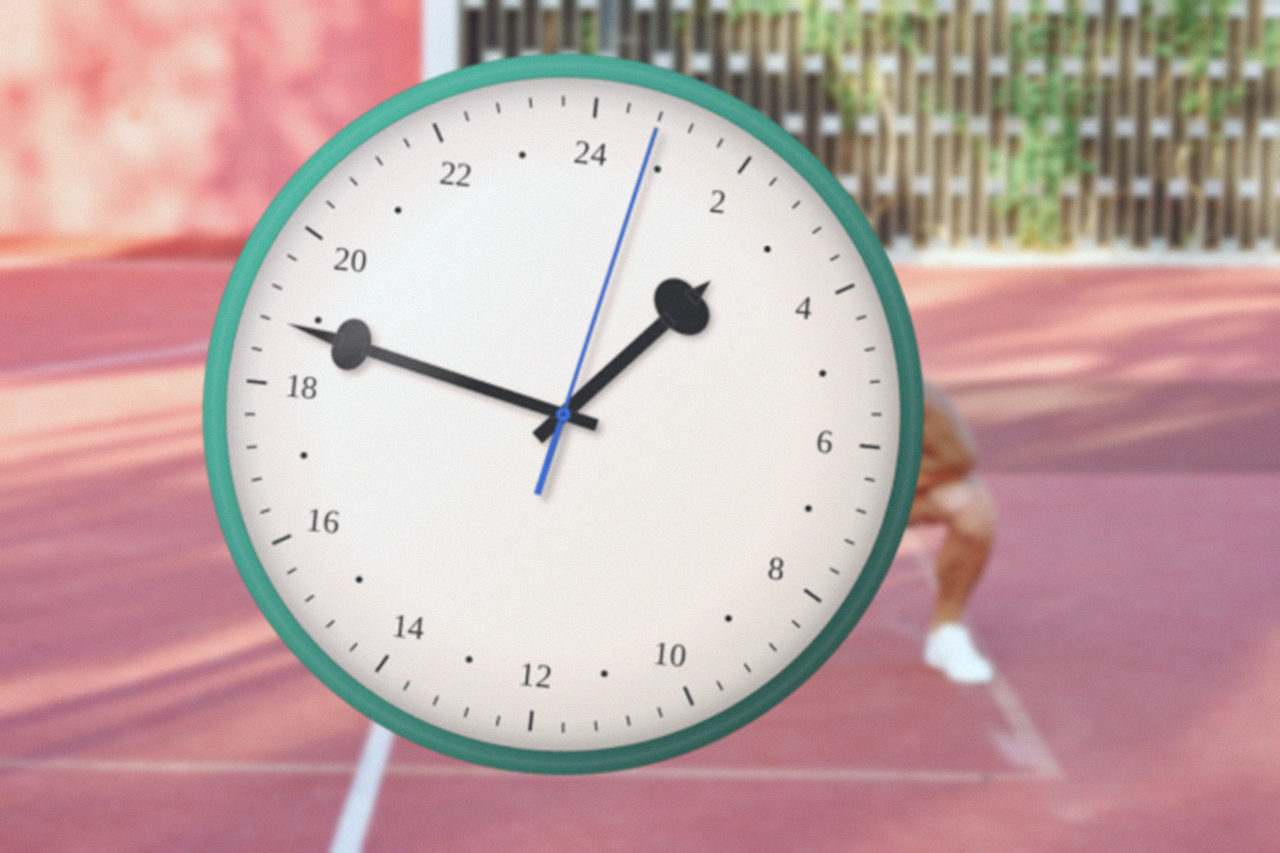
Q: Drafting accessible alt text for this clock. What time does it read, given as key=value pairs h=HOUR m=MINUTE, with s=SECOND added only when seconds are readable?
h=2 m=47 s=2
